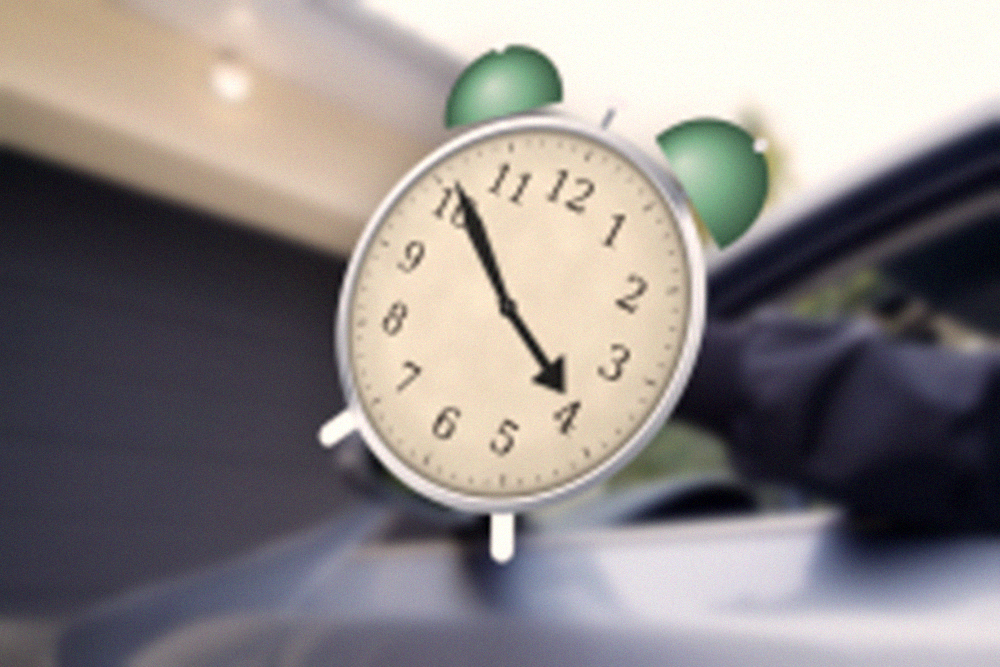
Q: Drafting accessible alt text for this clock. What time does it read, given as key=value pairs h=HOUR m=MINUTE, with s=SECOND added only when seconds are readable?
h=3 m=51
